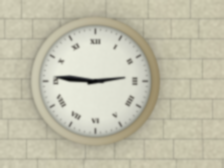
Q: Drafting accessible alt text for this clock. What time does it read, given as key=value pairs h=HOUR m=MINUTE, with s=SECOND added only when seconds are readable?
h=2 m=46
